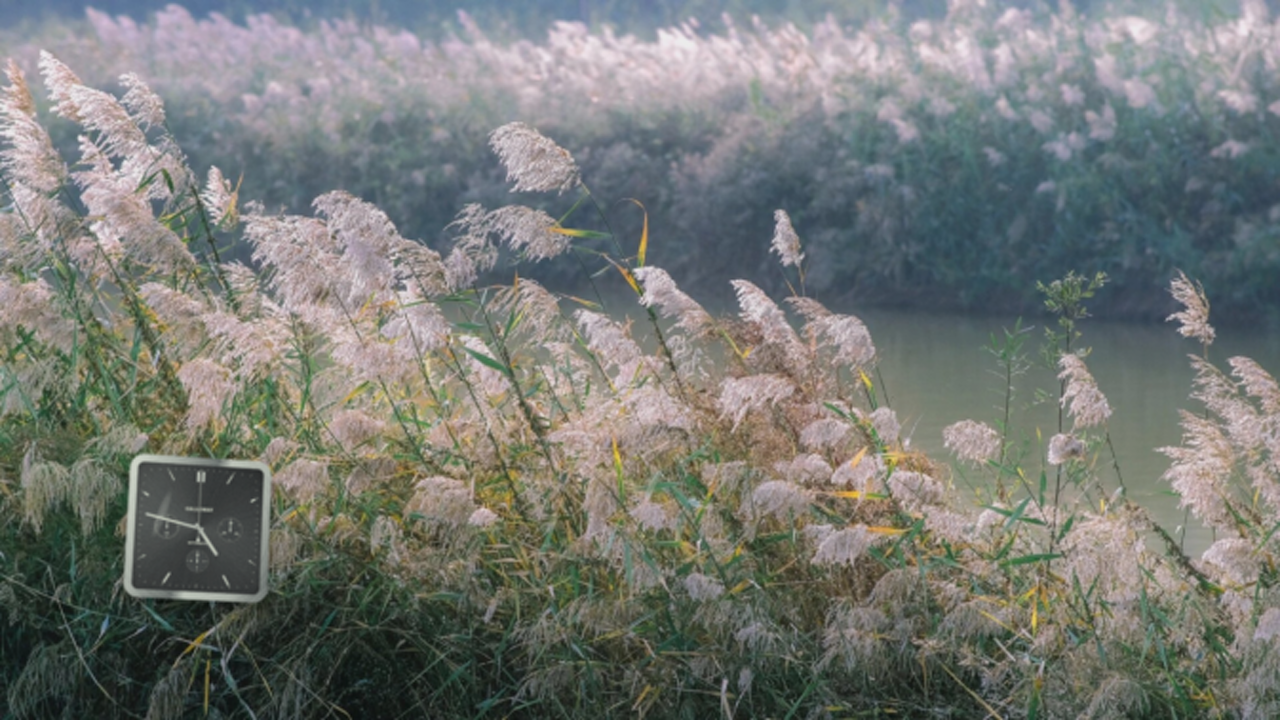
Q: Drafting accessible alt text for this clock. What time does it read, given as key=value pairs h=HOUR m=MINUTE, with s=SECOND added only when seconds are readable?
h=4 m=47
